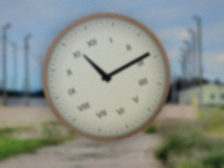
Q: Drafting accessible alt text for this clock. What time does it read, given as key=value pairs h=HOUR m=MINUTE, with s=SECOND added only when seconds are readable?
h=11 m=14
